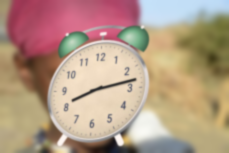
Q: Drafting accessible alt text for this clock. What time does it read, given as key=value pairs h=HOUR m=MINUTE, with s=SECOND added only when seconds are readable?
h=8 m=13
